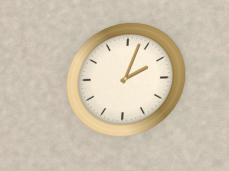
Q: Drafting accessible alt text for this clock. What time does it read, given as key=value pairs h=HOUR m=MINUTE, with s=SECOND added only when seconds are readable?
h=2 m=3
